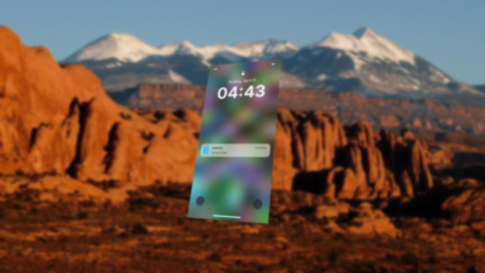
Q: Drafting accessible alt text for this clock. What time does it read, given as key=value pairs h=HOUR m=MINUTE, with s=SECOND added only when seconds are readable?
h=4 m=43
